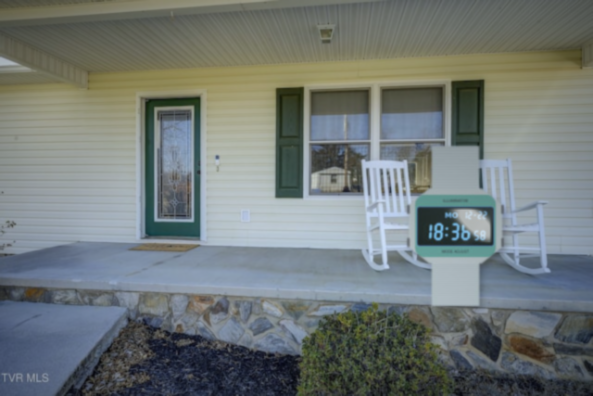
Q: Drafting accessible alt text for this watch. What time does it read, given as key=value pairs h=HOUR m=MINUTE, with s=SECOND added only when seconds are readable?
h=18 m=36 s=58
